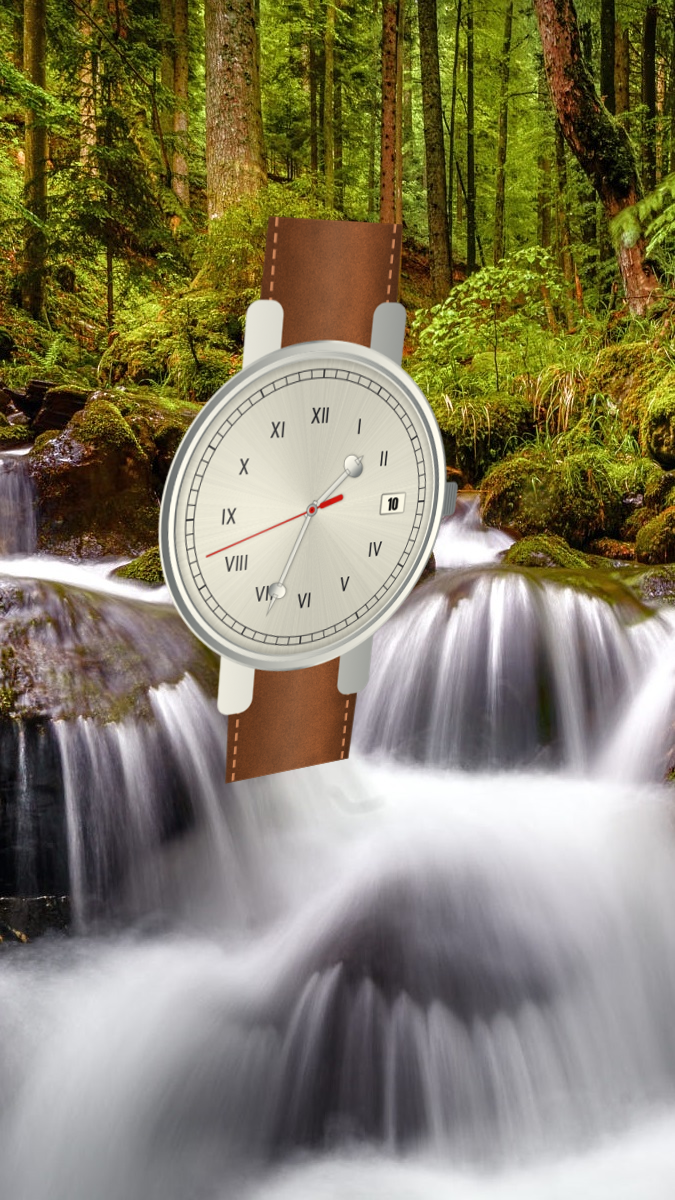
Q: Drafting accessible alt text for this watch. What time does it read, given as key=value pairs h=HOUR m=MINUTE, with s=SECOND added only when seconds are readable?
h=1 m=33 s=42
